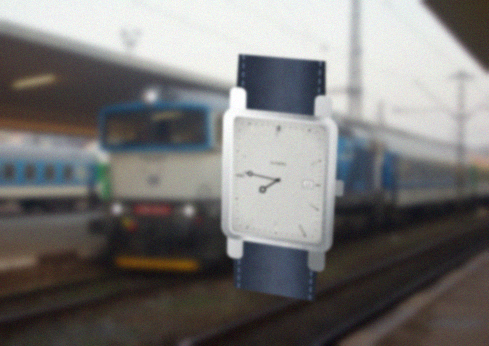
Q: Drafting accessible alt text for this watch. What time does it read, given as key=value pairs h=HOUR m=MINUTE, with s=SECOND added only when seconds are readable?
h=7 m=46
